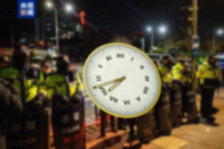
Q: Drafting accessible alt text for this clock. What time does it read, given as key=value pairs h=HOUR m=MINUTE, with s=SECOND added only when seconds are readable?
h=7 m=42
